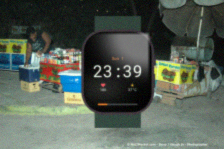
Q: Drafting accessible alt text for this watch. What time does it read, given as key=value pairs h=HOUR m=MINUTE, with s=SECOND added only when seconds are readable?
h=23 m=39
